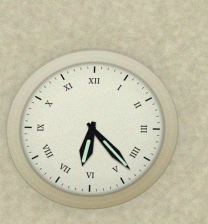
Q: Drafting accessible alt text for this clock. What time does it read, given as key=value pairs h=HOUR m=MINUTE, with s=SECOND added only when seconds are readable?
h=6 m=23
